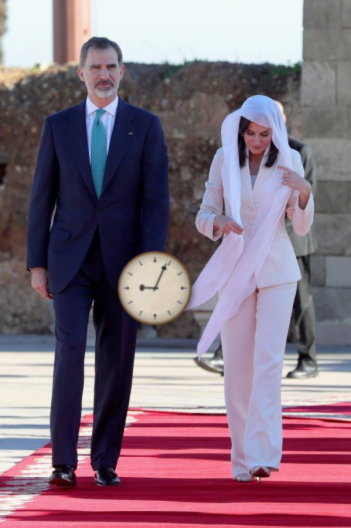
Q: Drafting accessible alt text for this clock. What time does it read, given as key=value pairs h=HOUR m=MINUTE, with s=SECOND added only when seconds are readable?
h=9 m=4
